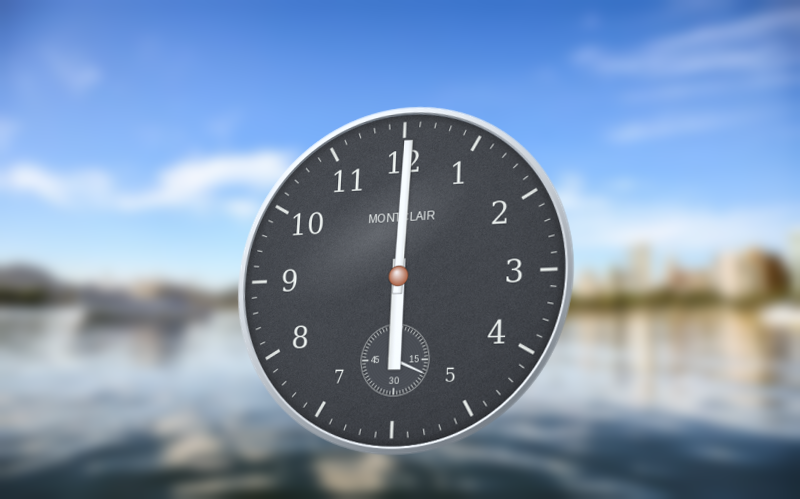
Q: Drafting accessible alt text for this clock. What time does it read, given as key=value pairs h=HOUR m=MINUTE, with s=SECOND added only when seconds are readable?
h=6 m=0 s=19
